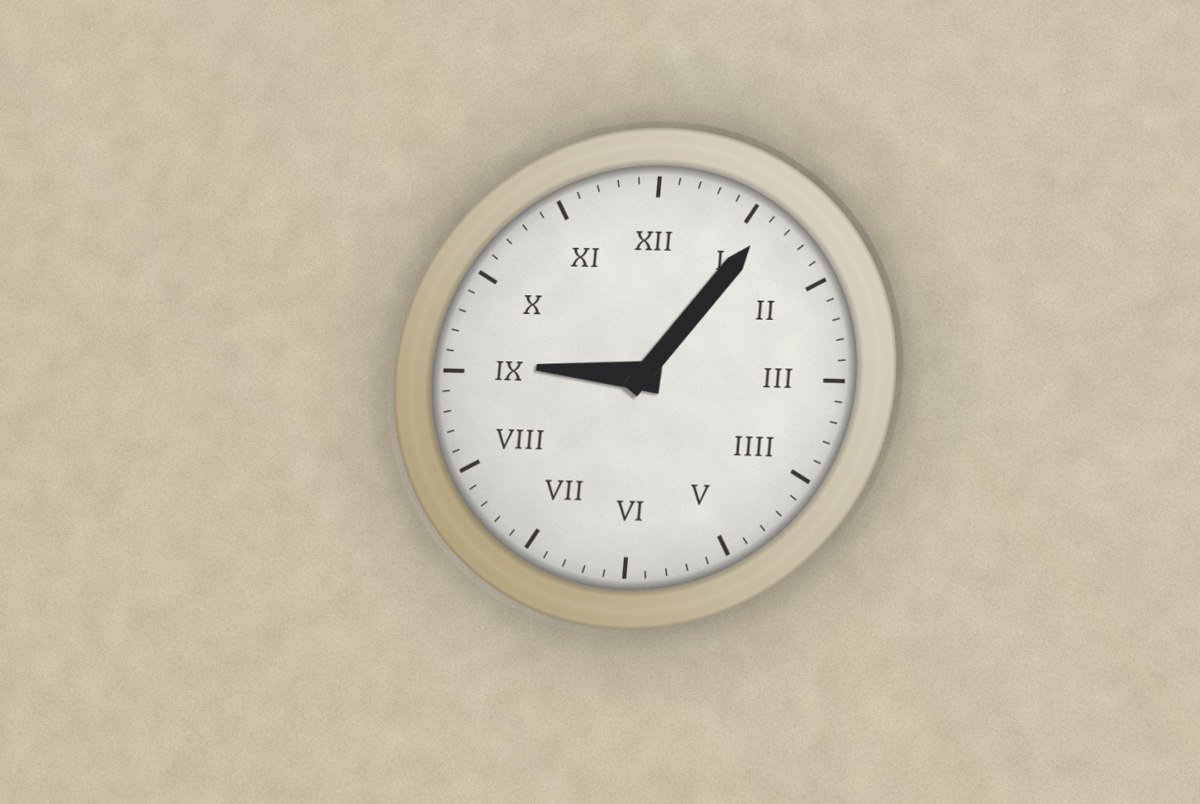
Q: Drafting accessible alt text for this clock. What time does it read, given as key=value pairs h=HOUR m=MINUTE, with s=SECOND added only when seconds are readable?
h=9 m=6
